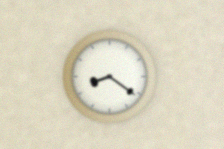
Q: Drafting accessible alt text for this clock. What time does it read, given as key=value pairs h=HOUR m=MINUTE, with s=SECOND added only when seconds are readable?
h=8 m=21
